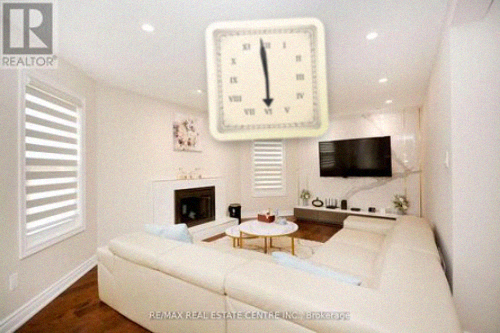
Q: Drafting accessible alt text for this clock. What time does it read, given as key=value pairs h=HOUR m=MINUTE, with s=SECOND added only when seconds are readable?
h=5 m=59
